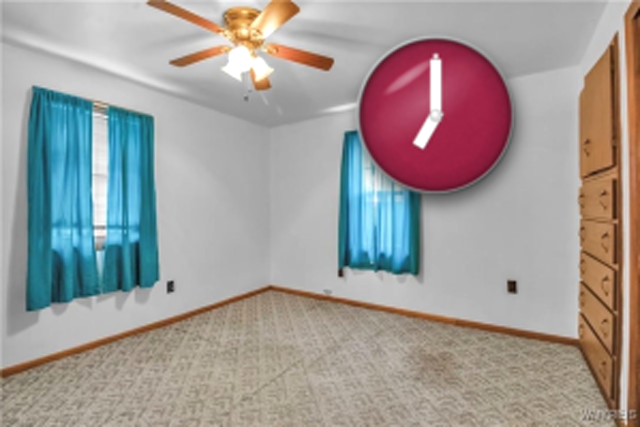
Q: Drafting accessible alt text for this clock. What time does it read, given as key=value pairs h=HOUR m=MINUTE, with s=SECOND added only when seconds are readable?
h=7 m=0
